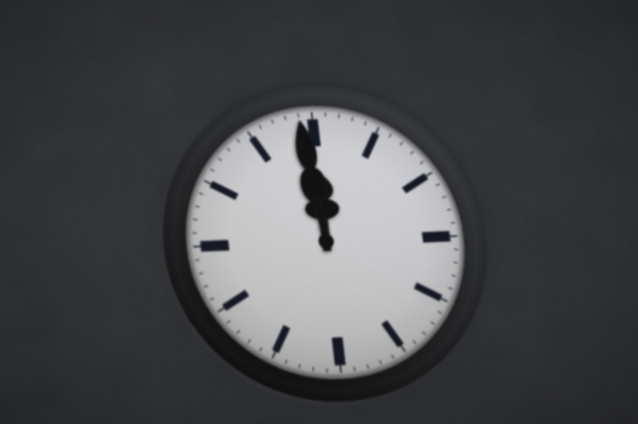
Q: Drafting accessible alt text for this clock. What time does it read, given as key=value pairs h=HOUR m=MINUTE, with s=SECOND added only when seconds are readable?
h=11 m=59
